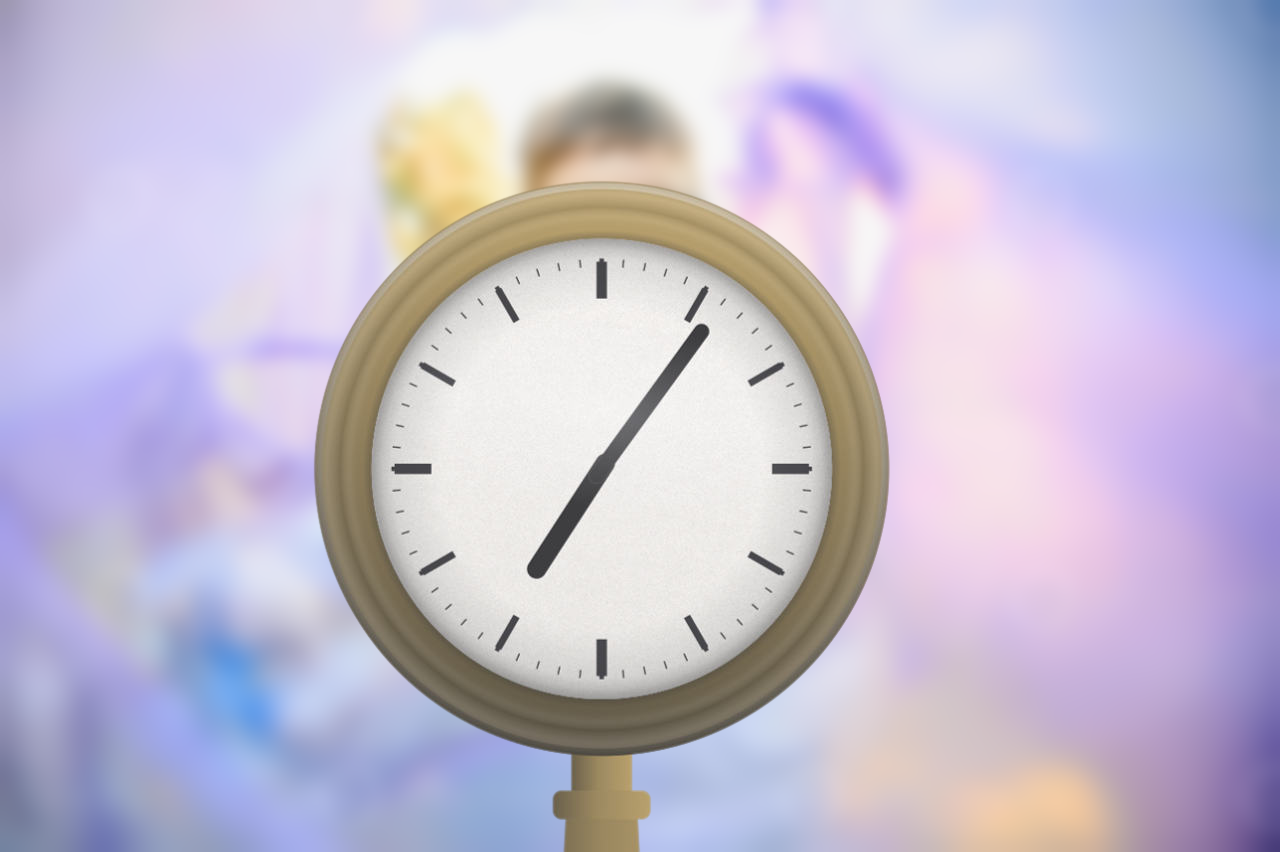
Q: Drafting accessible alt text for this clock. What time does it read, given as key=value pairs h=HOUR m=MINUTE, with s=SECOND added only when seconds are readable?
h=7 m=6
